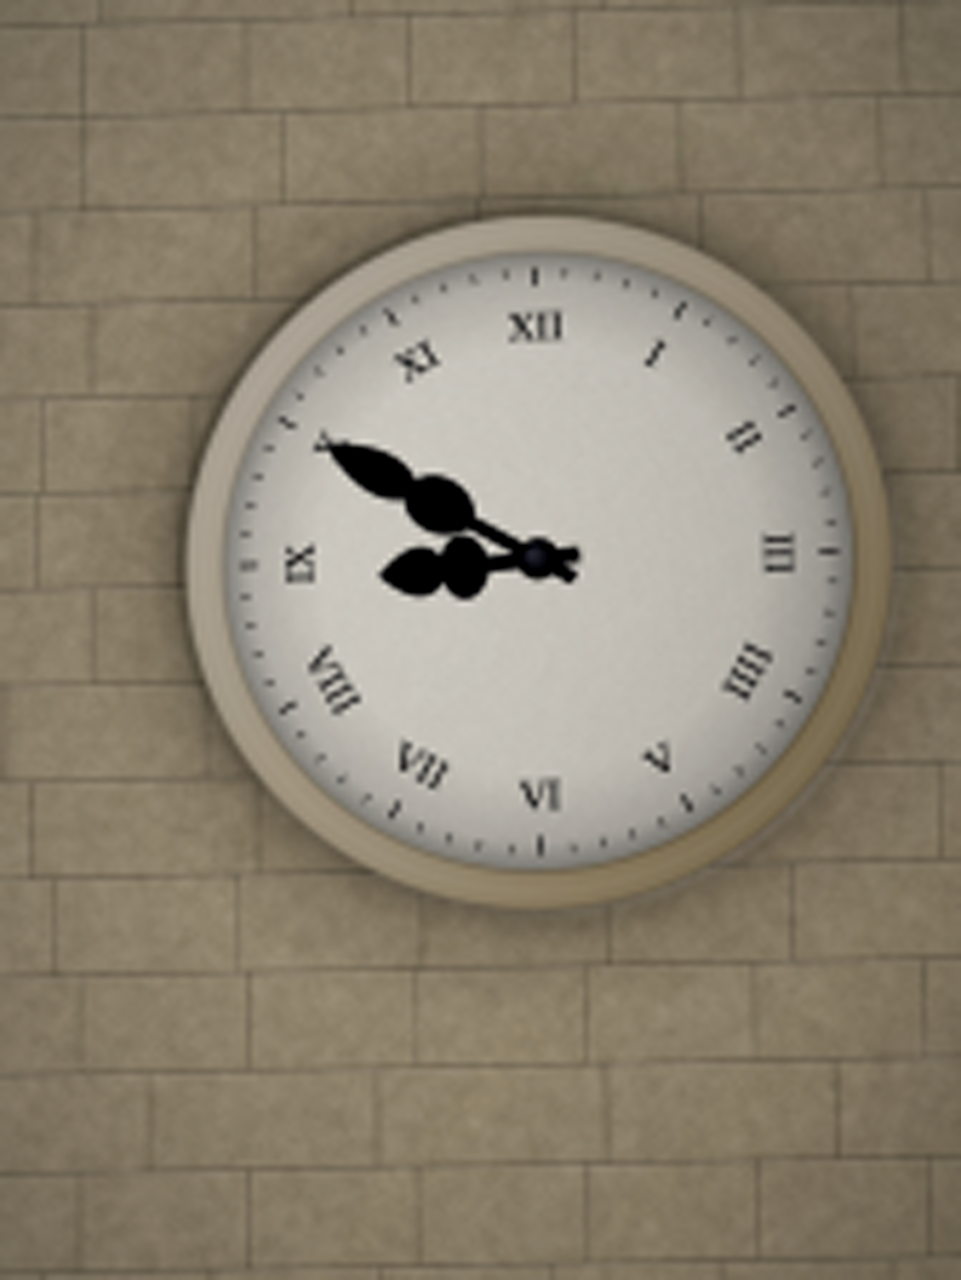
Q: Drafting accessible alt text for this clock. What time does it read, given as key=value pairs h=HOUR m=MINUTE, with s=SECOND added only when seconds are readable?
h=8 m=50
